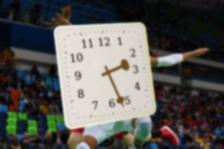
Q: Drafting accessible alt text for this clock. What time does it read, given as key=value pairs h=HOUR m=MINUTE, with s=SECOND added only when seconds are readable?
h=2 m=27
